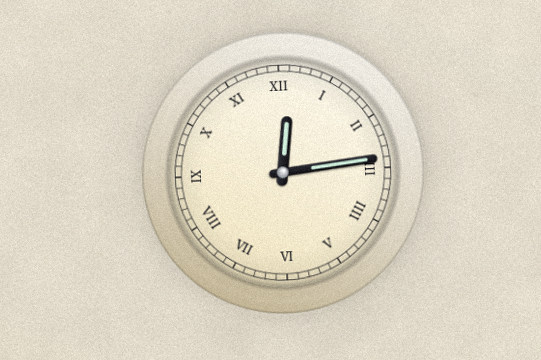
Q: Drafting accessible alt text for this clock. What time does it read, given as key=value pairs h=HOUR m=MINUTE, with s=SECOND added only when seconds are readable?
h=12 m=14
